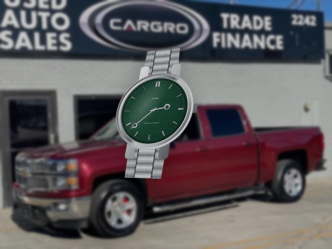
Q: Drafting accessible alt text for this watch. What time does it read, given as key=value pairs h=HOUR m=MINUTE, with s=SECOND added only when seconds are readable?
h=2 m=38
